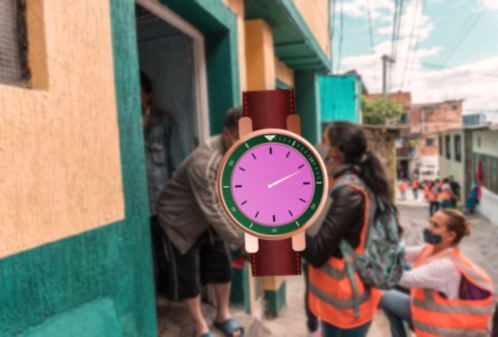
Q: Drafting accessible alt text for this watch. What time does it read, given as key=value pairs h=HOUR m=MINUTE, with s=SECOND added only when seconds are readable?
h=2 m=11
